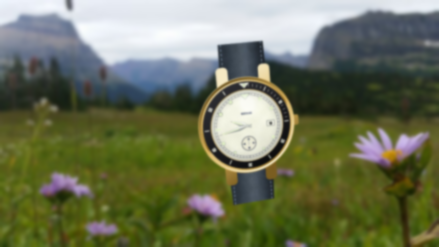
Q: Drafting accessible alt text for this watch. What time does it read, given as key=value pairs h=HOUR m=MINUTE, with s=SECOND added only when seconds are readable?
h=9 m=43
